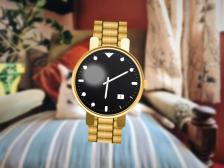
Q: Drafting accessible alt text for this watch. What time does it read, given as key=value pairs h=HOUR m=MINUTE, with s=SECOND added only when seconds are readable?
h=6 m=10
